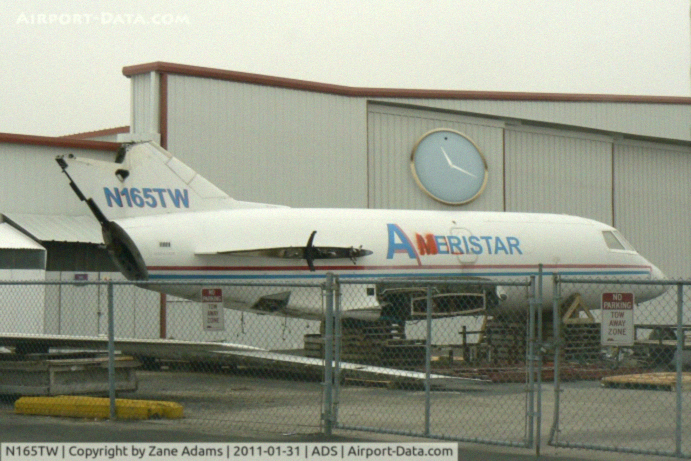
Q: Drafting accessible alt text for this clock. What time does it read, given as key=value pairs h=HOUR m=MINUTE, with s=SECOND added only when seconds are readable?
h=11 m=20
